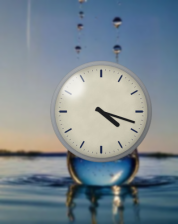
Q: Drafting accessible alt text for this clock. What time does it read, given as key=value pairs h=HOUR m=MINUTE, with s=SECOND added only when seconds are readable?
h=4 m=18
